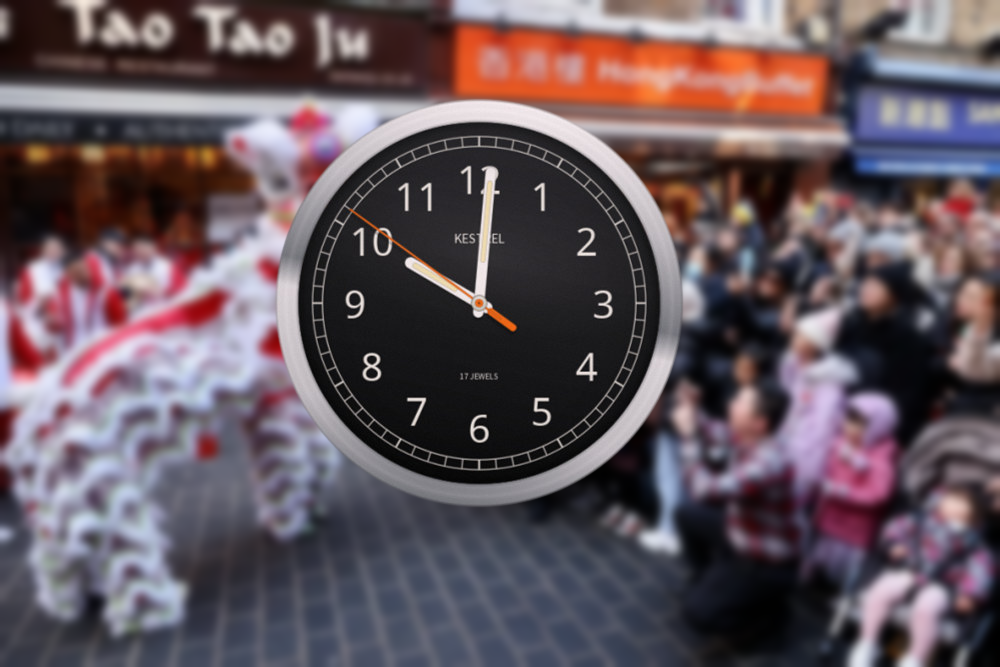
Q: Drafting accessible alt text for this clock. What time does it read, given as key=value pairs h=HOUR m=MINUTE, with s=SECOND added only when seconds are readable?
h=10 m=0 s=51
